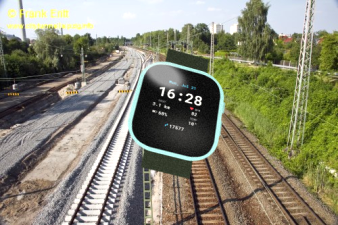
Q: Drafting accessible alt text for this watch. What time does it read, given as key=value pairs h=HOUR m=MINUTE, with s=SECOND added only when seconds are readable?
h=16 m=28
